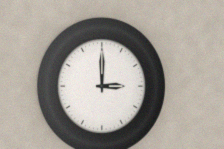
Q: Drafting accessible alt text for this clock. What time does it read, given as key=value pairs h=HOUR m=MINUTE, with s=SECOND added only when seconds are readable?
h=3 m=0
